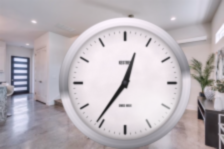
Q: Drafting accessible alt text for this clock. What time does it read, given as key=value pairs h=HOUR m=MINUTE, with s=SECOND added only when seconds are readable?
h=12 m=36
